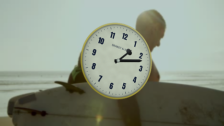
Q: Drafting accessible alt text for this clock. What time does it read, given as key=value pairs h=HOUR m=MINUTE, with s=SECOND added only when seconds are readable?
h=1 m=12
